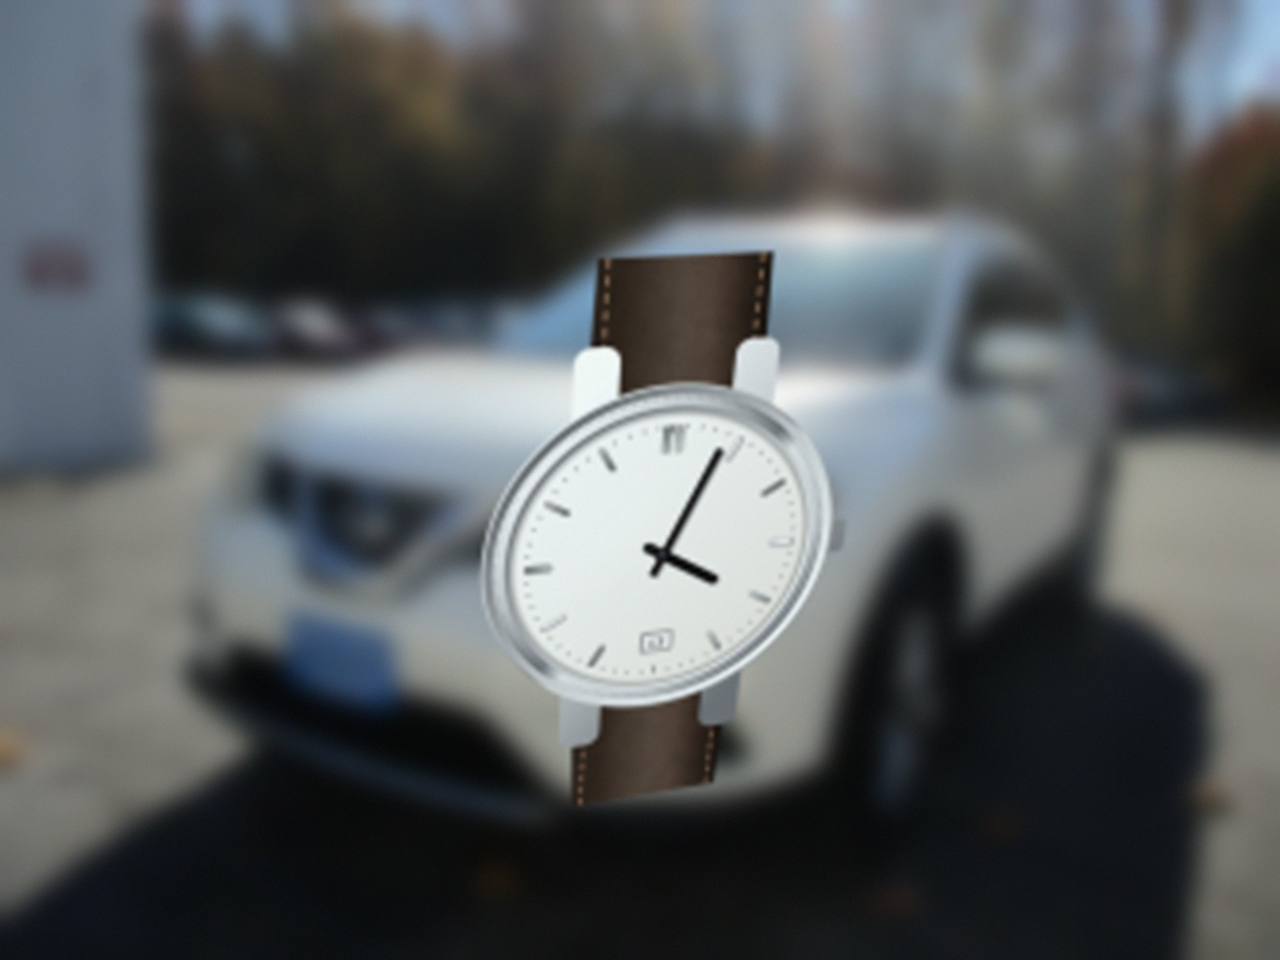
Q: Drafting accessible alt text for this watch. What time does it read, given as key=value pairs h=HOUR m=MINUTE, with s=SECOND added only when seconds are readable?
h=4 m=4
